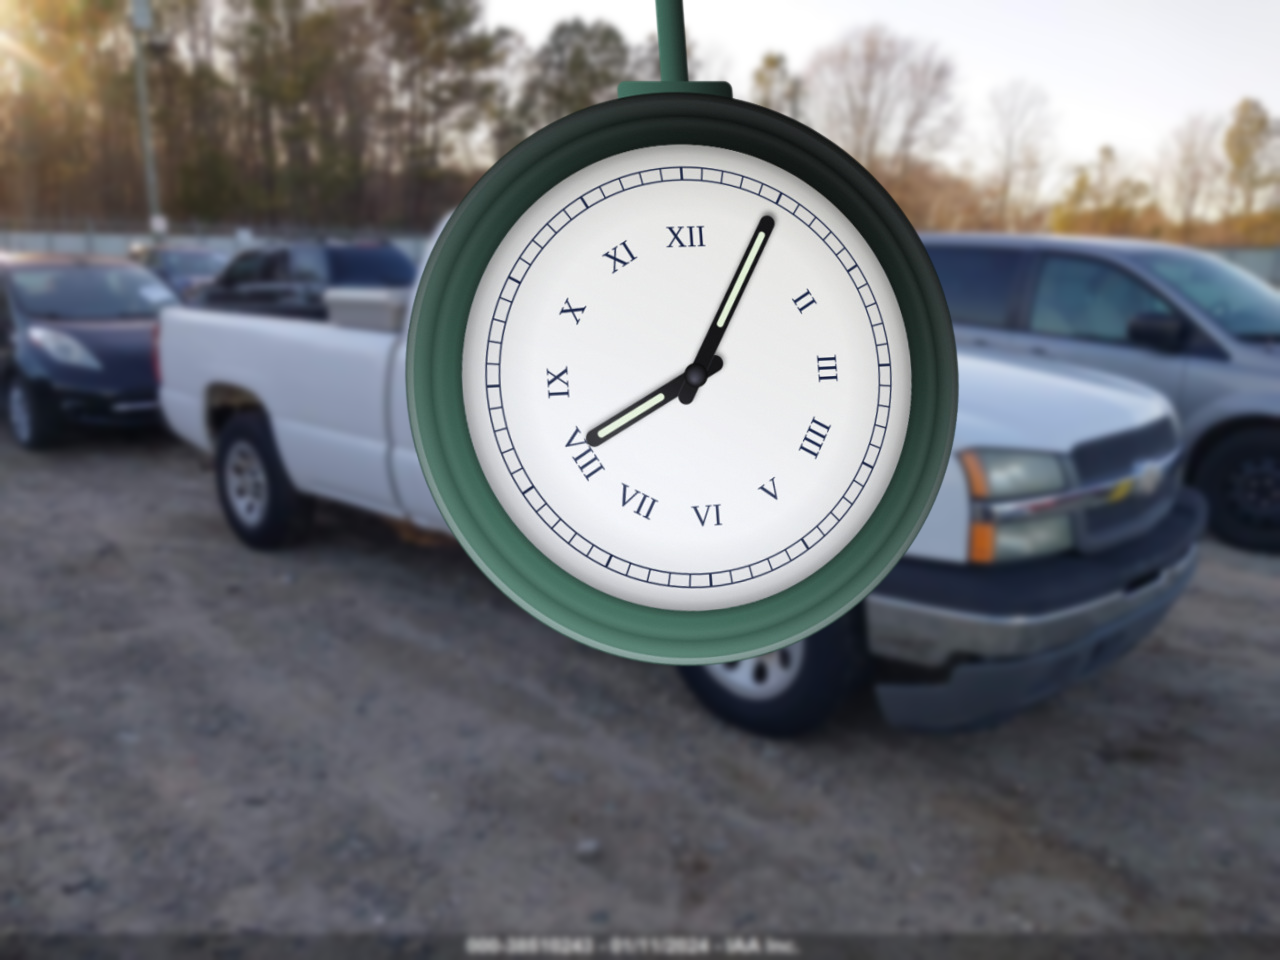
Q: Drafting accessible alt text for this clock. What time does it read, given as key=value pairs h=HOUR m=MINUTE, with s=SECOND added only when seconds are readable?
h=8 m=5
